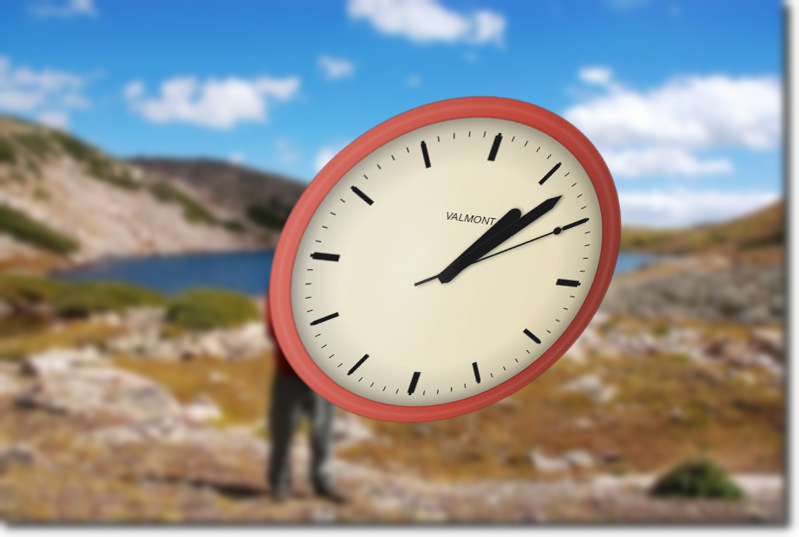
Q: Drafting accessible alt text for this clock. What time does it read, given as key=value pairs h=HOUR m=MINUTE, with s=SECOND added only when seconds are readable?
h=1 m=7 s=10
